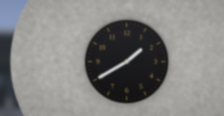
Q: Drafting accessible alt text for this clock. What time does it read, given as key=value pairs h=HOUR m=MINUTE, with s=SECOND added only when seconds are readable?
h=1 m=40
